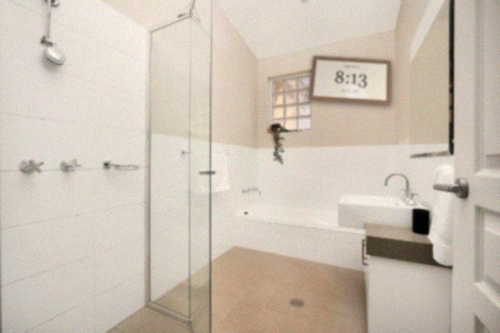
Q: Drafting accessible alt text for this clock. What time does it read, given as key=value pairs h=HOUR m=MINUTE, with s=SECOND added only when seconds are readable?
h=8 m=13
